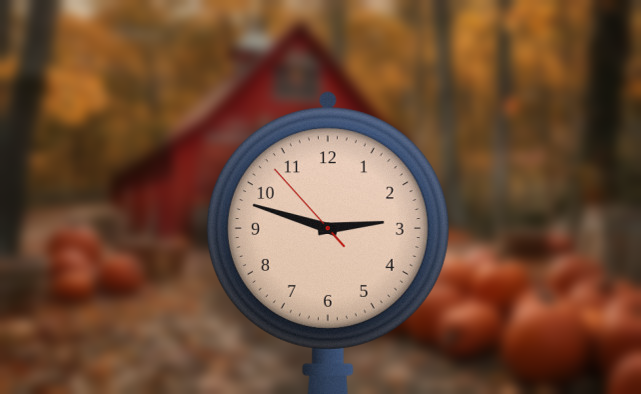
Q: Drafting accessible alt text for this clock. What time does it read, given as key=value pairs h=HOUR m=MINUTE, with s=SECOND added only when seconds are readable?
h=2 m=47 s=53
